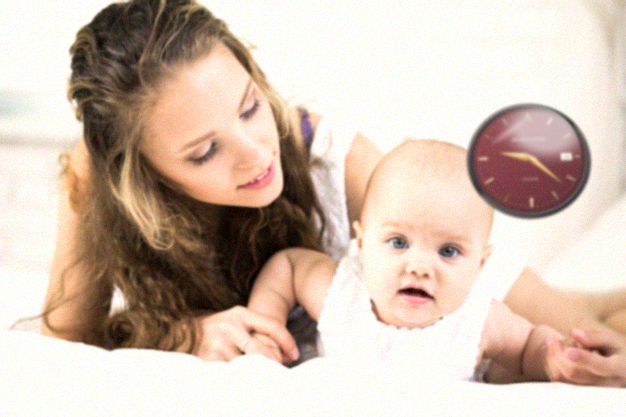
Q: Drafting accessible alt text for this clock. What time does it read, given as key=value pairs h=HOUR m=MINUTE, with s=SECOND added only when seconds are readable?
h=9 m=22
